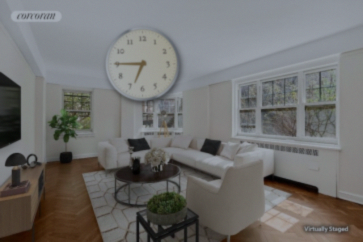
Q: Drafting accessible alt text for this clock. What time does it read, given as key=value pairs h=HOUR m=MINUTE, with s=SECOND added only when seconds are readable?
h=6 m=45
